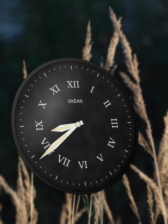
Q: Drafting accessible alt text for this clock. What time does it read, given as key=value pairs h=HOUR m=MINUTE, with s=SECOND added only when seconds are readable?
h=8 m=39
